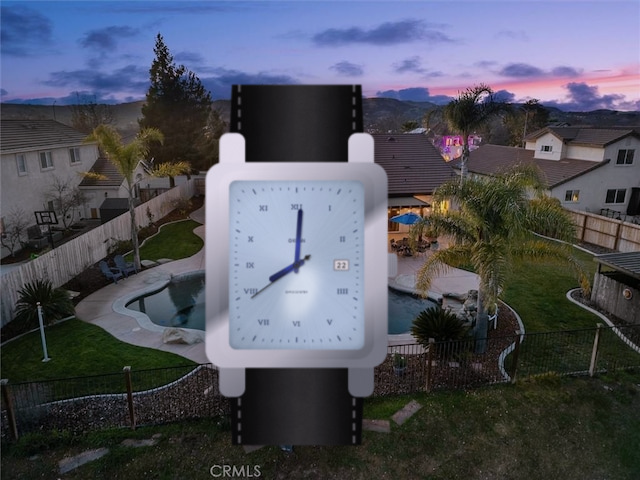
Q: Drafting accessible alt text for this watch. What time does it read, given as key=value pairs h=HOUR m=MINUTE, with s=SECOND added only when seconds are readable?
h=8 m=0 s=39
